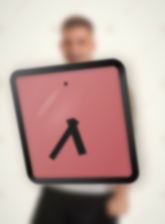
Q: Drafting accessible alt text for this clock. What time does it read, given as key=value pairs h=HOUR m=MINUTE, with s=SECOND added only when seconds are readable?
h=5 m=37
